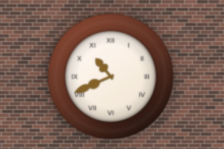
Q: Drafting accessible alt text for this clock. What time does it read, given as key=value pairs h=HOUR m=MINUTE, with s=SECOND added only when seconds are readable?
h=10 m=41
